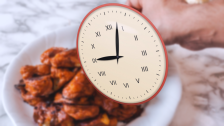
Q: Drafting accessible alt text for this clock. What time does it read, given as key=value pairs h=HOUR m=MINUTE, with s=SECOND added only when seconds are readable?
h=9 m=3
